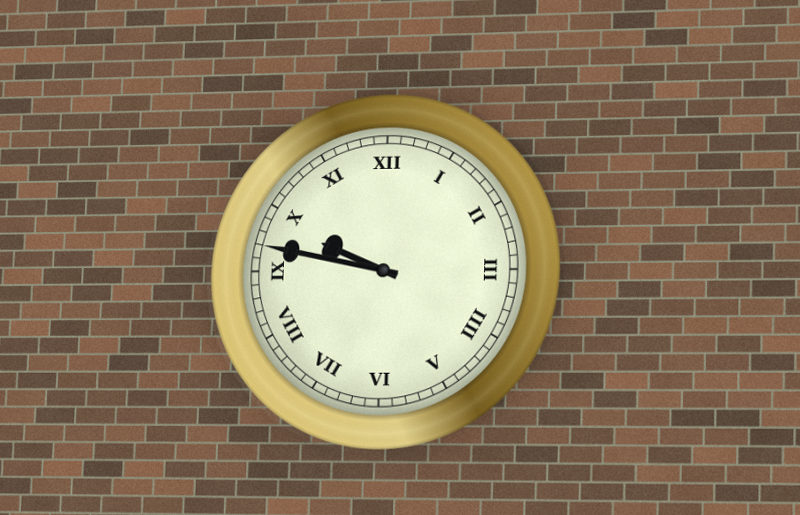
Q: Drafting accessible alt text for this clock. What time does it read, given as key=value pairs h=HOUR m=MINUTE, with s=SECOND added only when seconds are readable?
h=9 m=47
